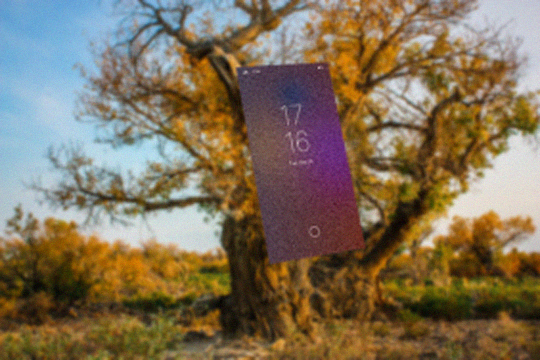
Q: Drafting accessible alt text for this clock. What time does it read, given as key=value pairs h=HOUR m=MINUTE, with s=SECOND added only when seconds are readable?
h=17 m=16
